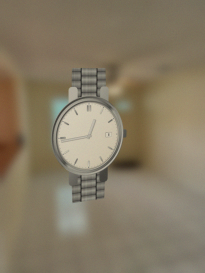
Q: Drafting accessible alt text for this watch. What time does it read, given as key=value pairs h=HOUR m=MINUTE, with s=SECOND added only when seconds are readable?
h=12 m=44
